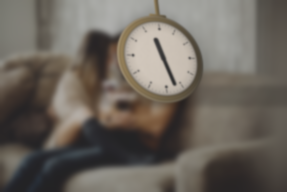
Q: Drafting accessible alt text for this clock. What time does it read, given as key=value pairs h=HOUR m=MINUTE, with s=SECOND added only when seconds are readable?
h=11 m=27
